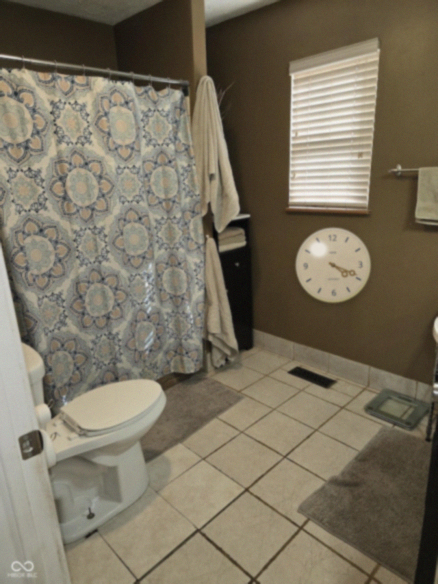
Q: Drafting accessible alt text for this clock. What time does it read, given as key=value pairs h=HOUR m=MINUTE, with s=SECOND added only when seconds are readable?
h=4 m=19
